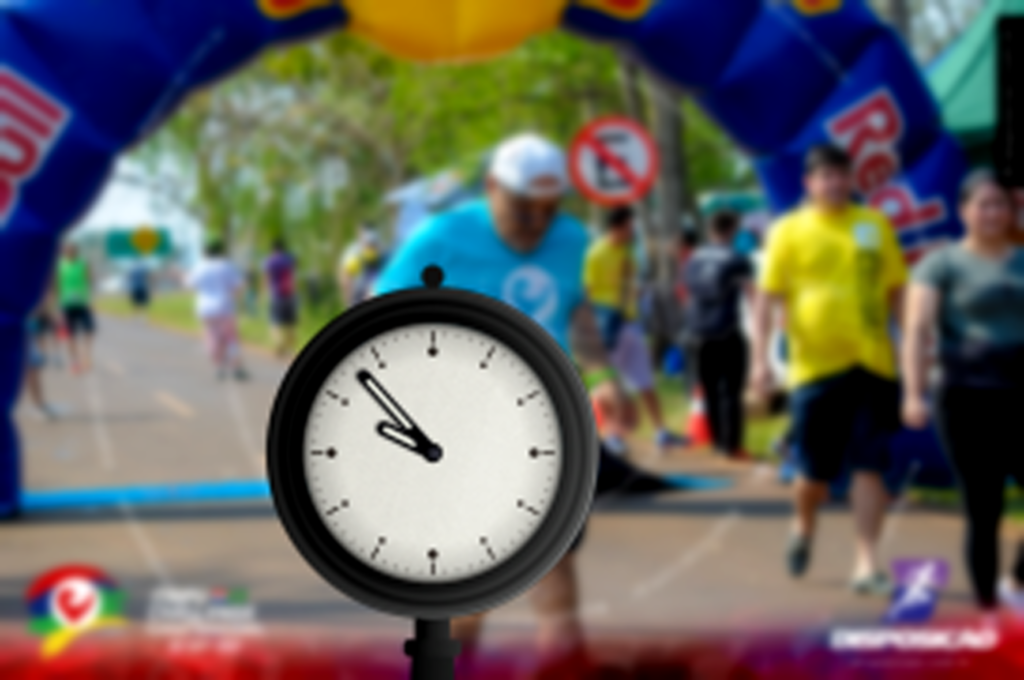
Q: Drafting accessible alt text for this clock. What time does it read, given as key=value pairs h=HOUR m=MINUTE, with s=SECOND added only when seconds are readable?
h=9 m=53
